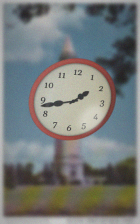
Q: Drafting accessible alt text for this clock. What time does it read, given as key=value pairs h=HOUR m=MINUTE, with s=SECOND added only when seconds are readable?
h=1 m=43
